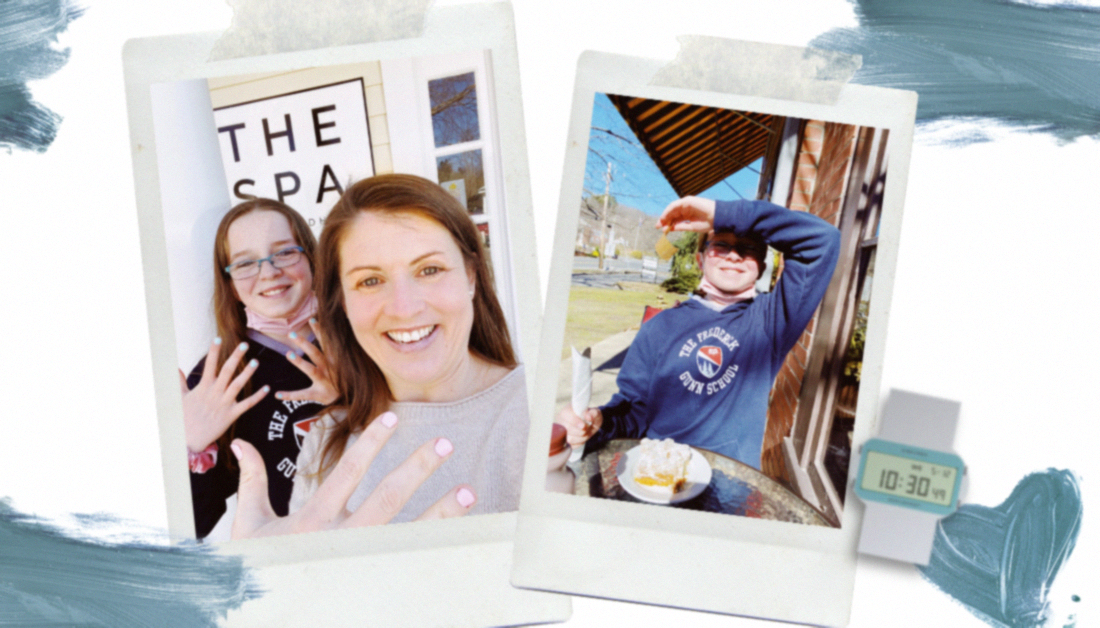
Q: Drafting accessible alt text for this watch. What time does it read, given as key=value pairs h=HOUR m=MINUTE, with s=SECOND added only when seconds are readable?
h=10 m=30
